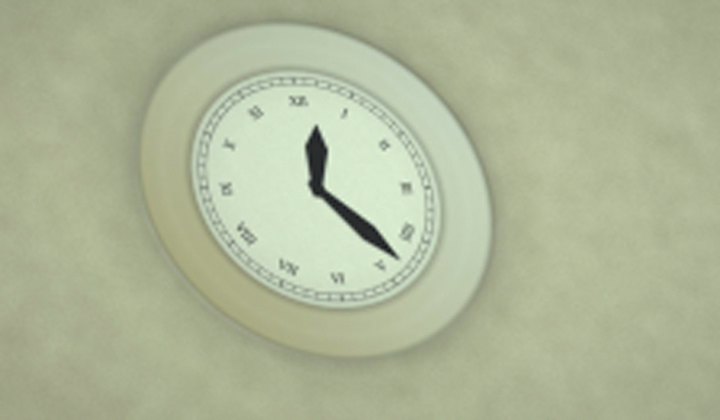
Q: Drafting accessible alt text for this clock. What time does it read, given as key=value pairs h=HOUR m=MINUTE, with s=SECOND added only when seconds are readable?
h=12 m=23
